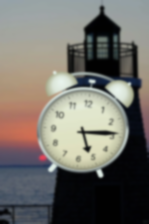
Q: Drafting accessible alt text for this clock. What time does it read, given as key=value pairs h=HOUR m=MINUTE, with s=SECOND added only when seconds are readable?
h=5 m=14
